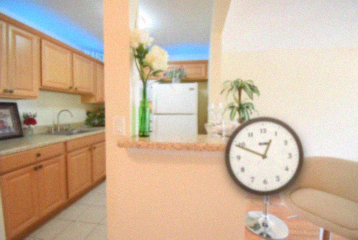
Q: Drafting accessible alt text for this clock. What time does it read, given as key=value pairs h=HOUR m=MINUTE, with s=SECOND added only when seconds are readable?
h=12 m=49
